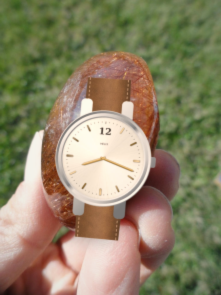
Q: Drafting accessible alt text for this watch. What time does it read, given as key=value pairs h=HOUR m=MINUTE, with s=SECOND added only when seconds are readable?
h=8 m=18
